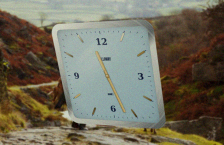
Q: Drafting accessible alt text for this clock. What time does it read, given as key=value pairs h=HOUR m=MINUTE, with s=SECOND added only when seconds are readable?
h=11 m=27
